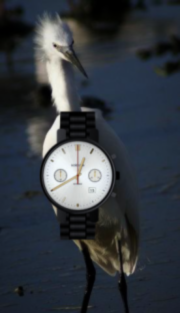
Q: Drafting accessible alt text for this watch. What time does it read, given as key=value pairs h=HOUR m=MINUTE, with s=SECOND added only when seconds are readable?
h=12 m=40
